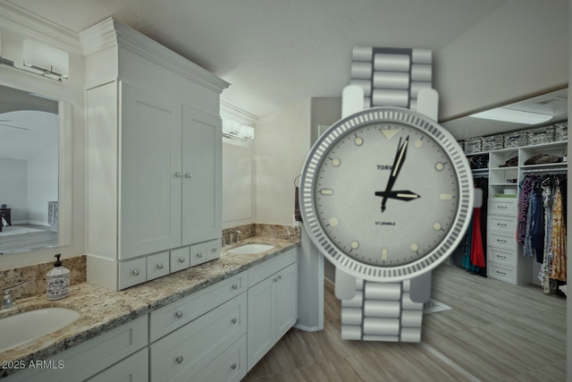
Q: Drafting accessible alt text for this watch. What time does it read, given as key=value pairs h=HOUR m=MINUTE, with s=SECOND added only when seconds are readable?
h=3 m=3 s=2
